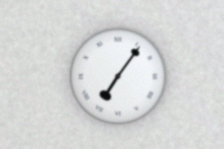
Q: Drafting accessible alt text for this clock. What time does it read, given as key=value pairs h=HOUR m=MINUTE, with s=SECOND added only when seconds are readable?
h=7 m=6
